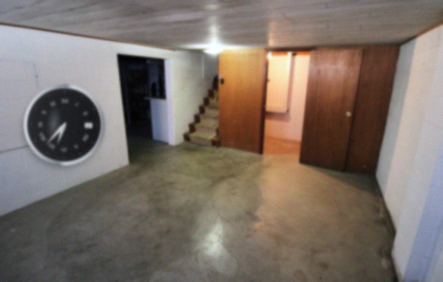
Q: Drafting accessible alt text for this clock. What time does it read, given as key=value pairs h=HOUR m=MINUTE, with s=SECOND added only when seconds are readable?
h=6 m=37
